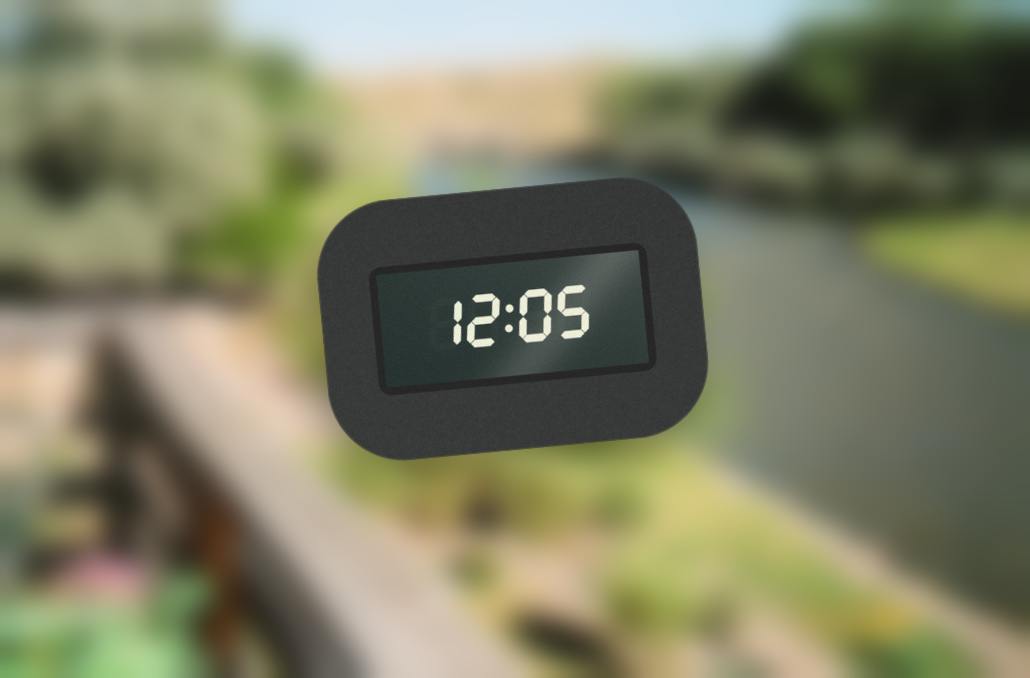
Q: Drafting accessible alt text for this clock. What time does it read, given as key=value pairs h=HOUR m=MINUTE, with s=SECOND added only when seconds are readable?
h=12 m=5
